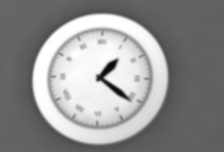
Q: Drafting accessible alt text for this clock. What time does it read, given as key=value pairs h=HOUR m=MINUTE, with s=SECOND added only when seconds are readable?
h=1 m=21
